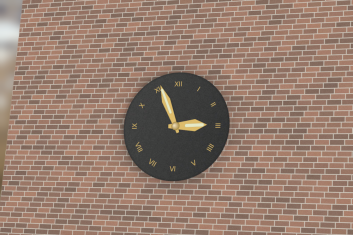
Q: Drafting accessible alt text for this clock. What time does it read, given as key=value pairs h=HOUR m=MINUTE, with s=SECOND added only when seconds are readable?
h=2 m=56
